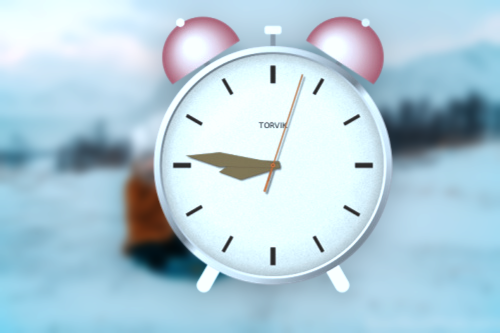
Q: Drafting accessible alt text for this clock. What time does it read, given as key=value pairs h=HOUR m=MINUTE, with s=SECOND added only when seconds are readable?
h=8 m=46 s=3
